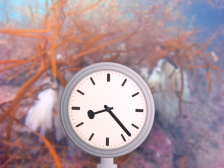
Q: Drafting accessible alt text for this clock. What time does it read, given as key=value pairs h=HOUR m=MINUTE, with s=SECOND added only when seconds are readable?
h=8 m=23
